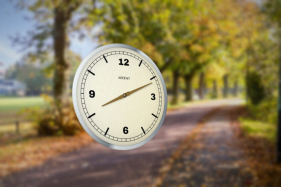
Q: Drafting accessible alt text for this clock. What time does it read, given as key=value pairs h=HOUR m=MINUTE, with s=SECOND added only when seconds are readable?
h=8 m=11
